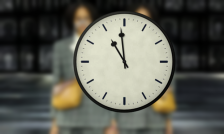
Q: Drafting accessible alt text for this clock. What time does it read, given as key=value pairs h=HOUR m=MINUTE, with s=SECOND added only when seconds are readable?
h=10 m=59
